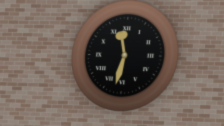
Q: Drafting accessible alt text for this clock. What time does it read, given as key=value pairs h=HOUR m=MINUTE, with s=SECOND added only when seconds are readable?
h=11 m=32
